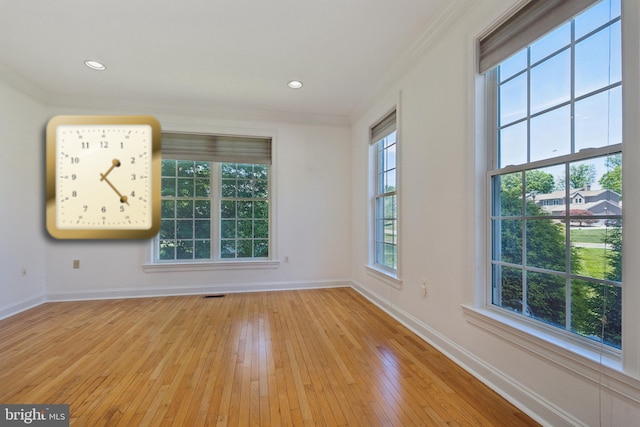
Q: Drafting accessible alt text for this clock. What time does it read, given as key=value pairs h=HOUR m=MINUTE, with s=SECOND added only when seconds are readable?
h=1 m=23
